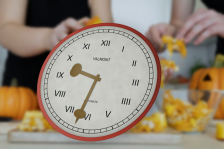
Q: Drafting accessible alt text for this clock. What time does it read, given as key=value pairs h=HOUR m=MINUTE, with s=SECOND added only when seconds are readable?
h=9 m=32
